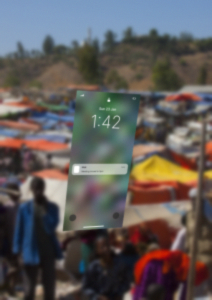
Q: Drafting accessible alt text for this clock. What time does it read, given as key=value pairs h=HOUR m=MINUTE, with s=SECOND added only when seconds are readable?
h=1 m=42
